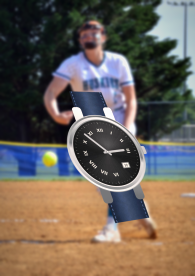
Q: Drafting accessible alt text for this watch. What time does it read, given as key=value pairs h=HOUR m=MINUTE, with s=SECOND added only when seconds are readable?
h=2 m=53
